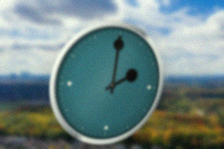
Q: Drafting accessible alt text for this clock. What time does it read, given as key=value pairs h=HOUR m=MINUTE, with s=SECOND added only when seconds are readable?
h=2 m=0
